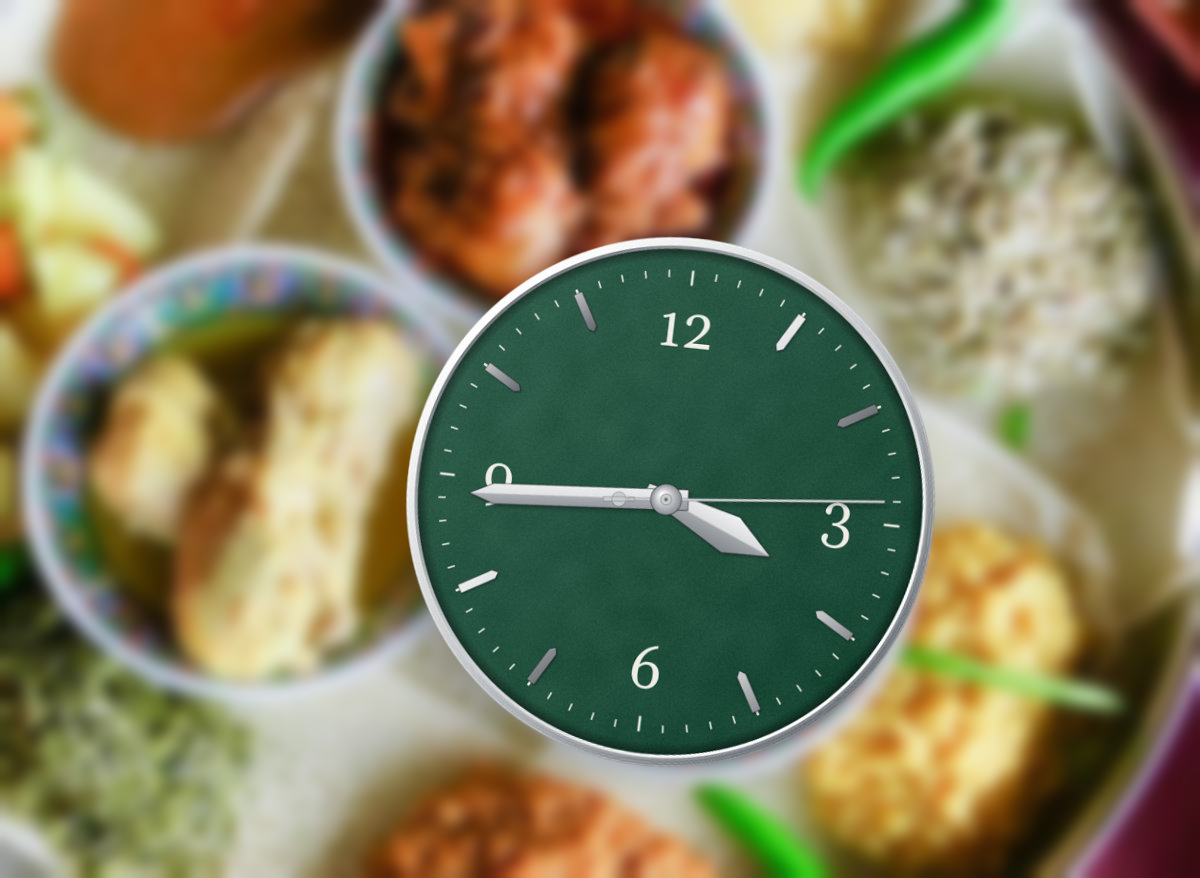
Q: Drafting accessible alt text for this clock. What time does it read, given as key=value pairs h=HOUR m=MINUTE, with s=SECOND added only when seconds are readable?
h=3 m=44 s=14
